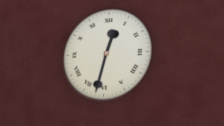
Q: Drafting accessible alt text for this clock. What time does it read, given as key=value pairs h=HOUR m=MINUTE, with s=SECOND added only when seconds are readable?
h=12 m=32
